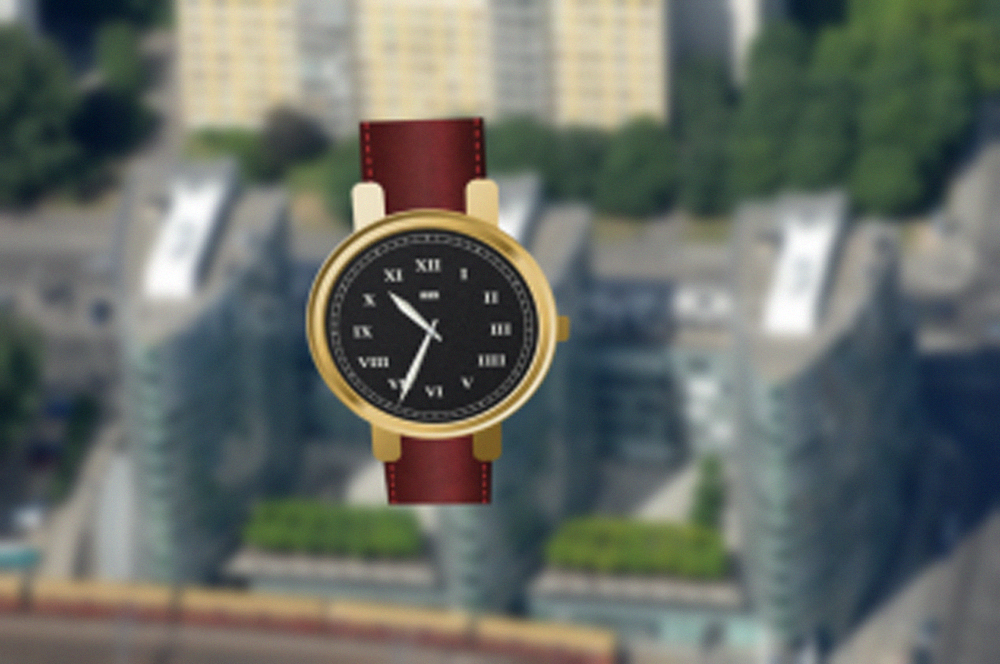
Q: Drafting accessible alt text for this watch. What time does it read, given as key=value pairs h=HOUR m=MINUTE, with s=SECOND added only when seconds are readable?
h=10 m=34
